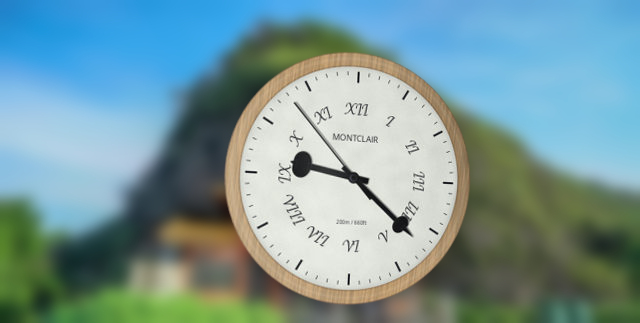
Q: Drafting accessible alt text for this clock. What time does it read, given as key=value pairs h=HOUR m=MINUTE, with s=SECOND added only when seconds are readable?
h=9 m=21 s=53
